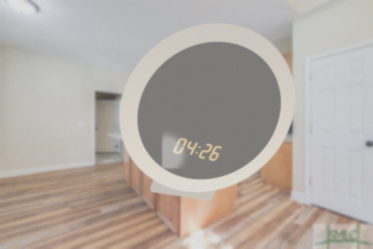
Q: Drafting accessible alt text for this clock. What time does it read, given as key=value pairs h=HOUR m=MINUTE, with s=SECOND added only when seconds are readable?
h=4 m=26
